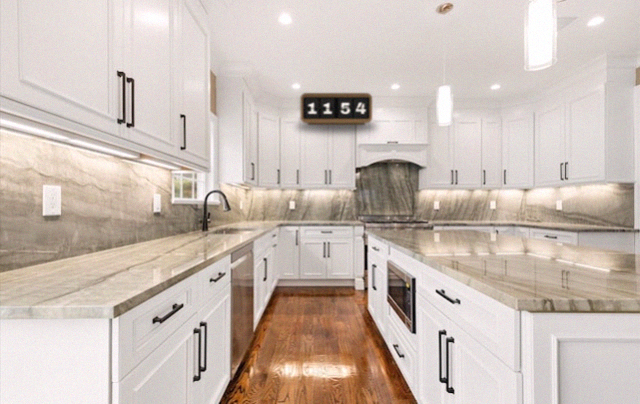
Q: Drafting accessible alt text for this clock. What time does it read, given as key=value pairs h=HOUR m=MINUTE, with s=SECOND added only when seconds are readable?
h=11 m=54
